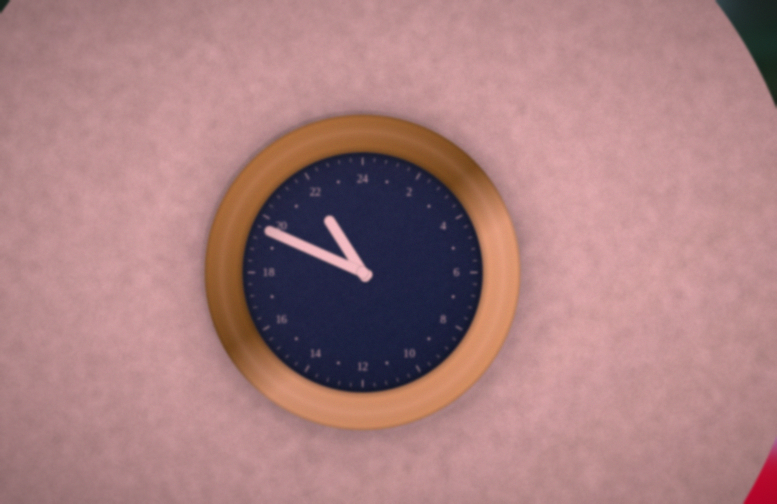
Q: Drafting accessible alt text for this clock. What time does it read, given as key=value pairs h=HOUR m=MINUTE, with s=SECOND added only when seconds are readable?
h=21 m=49
